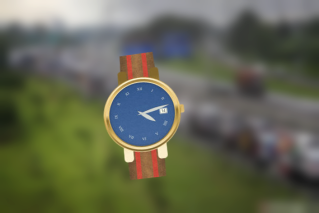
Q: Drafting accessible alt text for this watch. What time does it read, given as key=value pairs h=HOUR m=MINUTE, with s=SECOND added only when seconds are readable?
h=4 m=13
